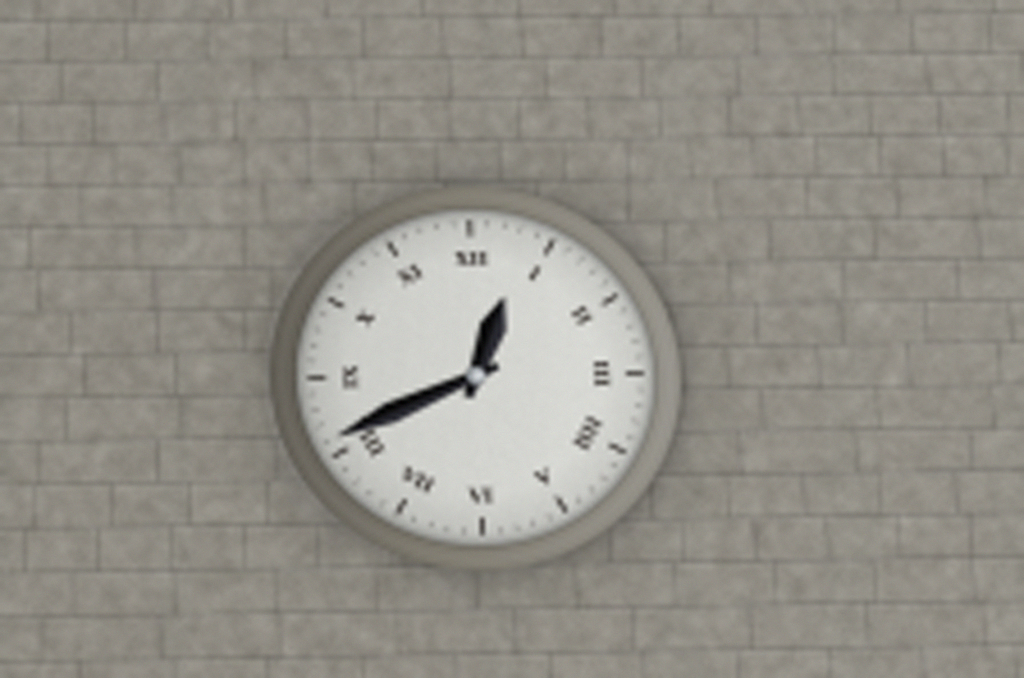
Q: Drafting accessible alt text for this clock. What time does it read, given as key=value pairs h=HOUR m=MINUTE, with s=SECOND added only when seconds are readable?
h=12 m=41
